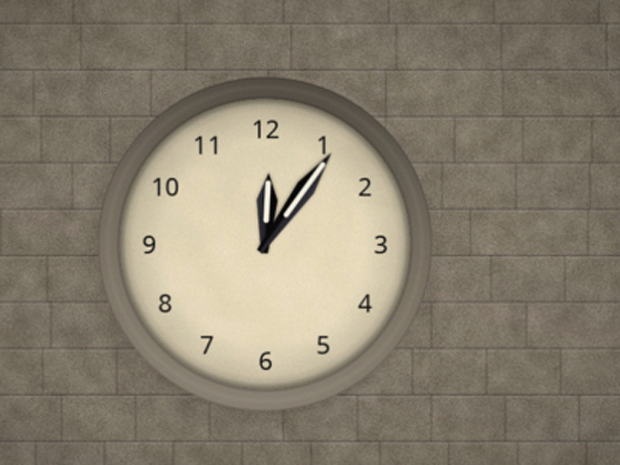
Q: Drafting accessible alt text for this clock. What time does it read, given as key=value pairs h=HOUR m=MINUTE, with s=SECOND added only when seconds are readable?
h=12 m=6
